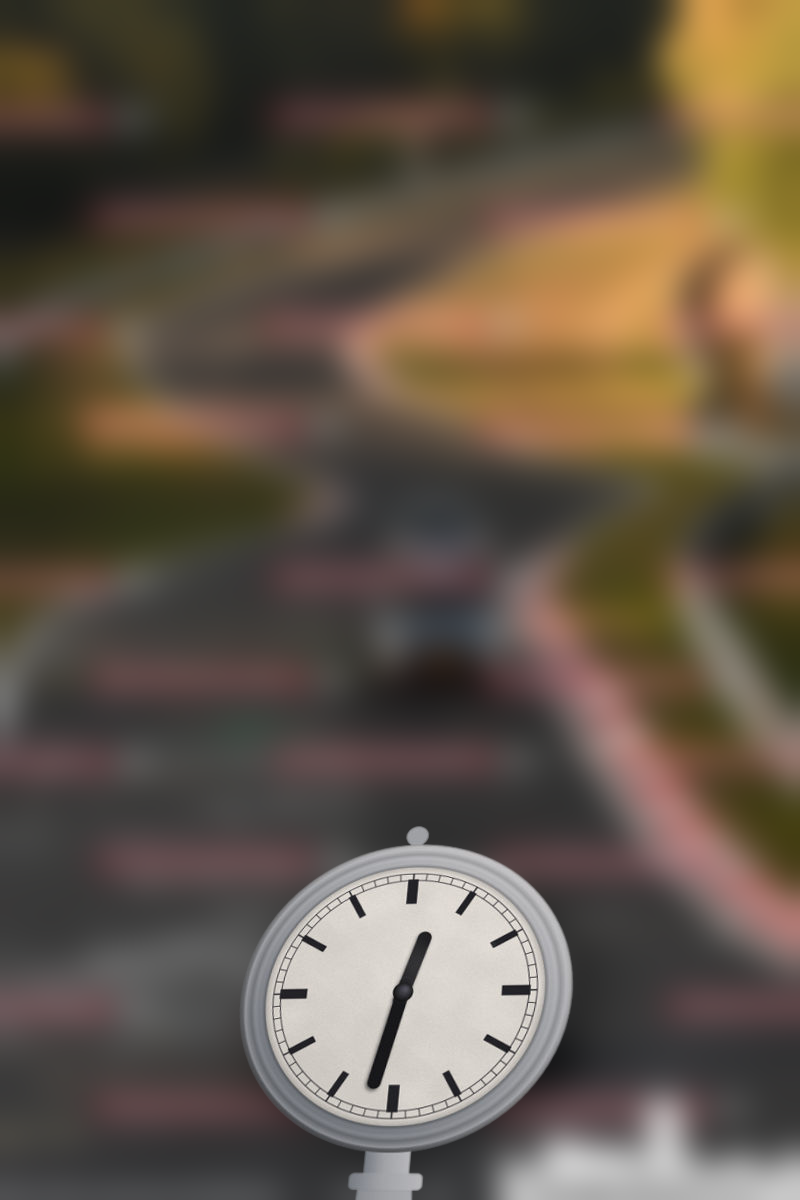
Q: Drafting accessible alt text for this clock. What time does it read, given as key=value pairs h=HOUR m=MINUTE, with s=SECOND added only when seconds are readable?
h=12 m=32
